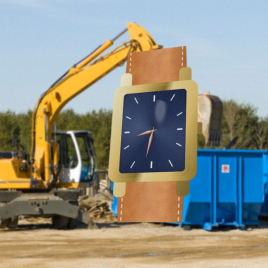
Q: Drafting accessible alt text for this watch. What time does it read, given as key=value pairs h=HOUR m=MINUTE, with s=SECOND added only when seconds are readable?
h=8 m=32
